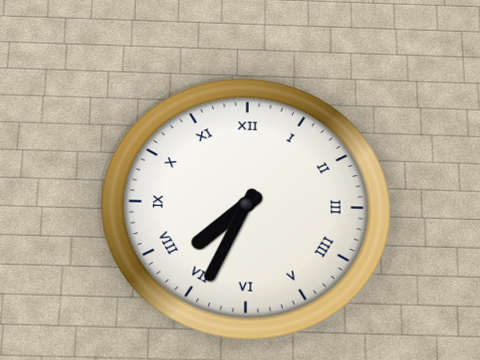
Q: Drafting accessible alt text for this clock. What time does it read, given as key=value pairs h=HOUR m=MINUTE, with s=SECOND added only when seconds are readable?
h=7 m=34
